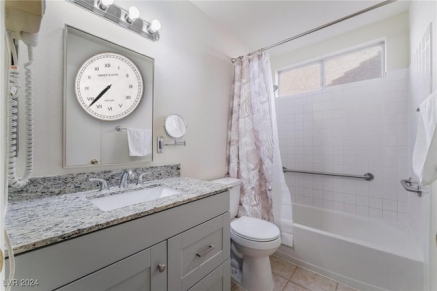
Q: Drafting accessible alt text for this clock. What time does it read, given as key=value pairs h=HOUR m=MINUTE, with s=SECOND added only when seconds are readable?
h=7 m=38
